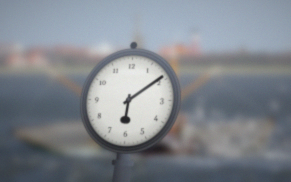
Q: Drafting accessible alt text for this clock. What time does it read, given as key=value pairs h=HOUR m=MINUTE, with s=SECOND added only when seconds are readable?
h=6 m=9
